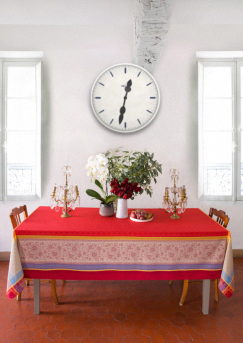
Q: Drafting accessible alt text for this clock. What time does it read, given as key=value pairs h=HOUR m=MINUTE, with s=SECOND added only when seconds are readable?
h=12 m=32
